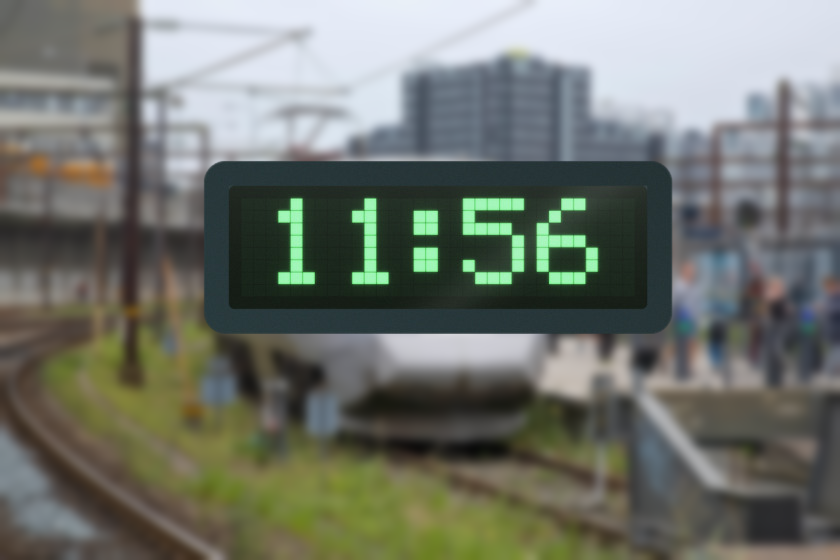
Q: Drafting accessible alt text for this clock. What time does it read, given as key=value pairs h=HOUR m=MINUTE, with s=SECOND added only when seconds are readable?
h=11 m=56
